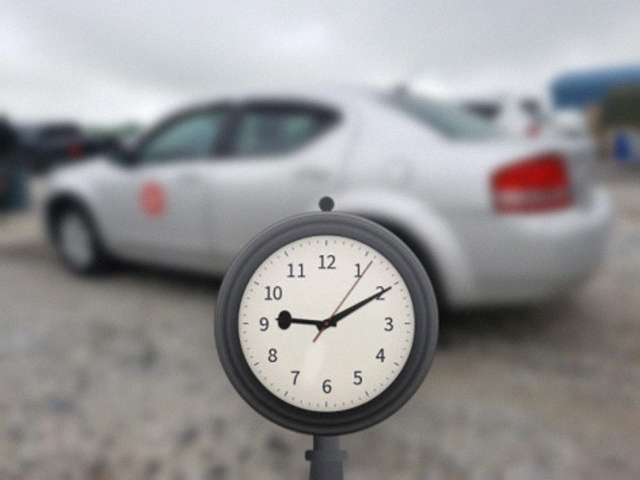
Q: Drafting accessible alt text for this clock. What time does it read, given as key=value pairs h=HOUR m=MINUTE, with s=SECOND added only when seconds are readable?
h=9 m=10 s=6
